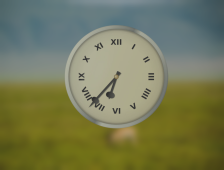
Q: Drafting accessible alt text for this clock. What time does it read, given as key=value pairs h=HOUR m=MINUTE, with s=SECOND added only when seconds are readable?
h=6 m=37
